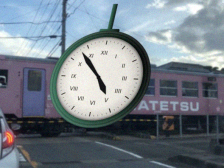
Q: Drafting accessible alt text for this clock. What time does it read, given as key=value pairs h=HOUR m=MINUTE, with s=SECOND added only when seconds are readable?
h=4 m=53
